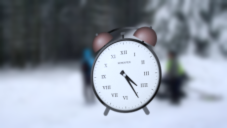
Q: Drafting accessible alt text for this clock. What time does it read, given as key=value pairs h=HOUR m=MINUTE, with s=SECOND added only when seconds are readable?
h=4 m=25
